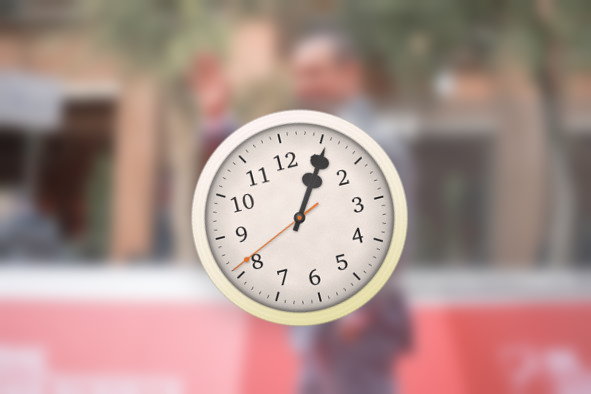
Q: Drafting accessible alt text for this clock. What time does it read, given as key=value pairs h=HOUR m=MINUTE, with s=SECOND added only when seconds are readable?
h=1 m=5 s=41
